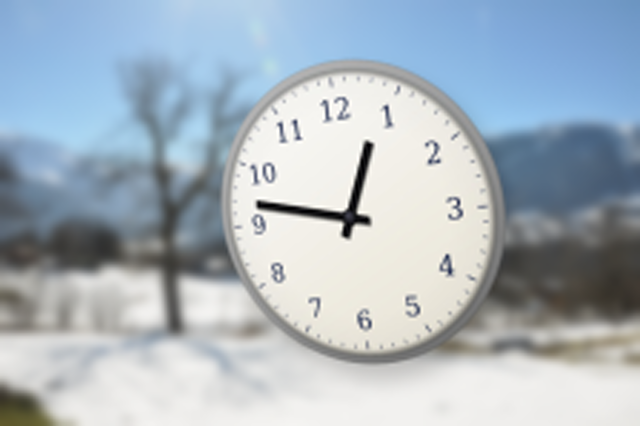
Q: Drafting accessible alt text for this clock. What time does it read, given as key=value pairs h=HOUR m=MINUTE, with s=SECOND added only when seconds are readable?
h=12 m=47
